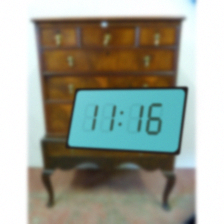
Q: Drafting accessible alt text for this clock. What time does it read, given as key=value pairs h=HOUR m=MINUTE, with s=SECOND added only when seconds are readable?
h=11 m=16
